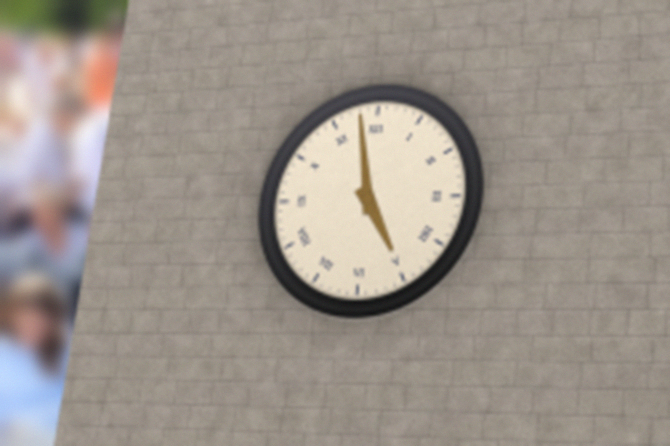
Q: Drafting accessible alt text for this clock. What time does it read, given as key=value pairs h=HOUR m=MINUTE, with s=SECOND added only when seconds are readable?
h=4 m=58
